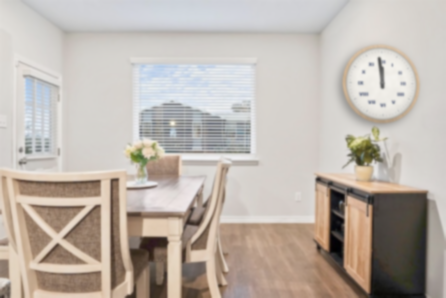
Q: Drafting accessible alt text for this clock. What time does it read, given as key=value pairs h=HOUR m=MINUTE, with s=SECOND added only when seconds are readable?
h=11 m=59
